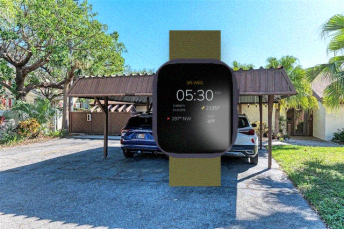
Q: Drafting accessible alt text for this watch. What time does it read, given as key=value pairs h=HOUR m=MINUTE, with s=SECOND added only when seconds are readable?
h=5 m=30
